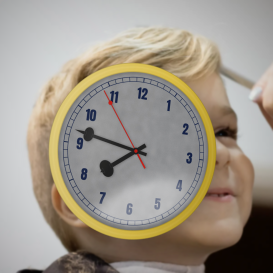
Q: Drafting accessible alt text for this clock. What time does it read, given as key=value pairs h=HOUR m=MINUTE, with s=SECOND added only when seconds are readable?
h=7 m=46 s=54
